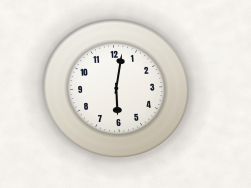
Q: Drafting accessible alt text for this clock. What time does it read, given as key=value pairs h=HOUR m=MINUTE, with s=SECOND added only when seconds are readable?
h=6 m=2
